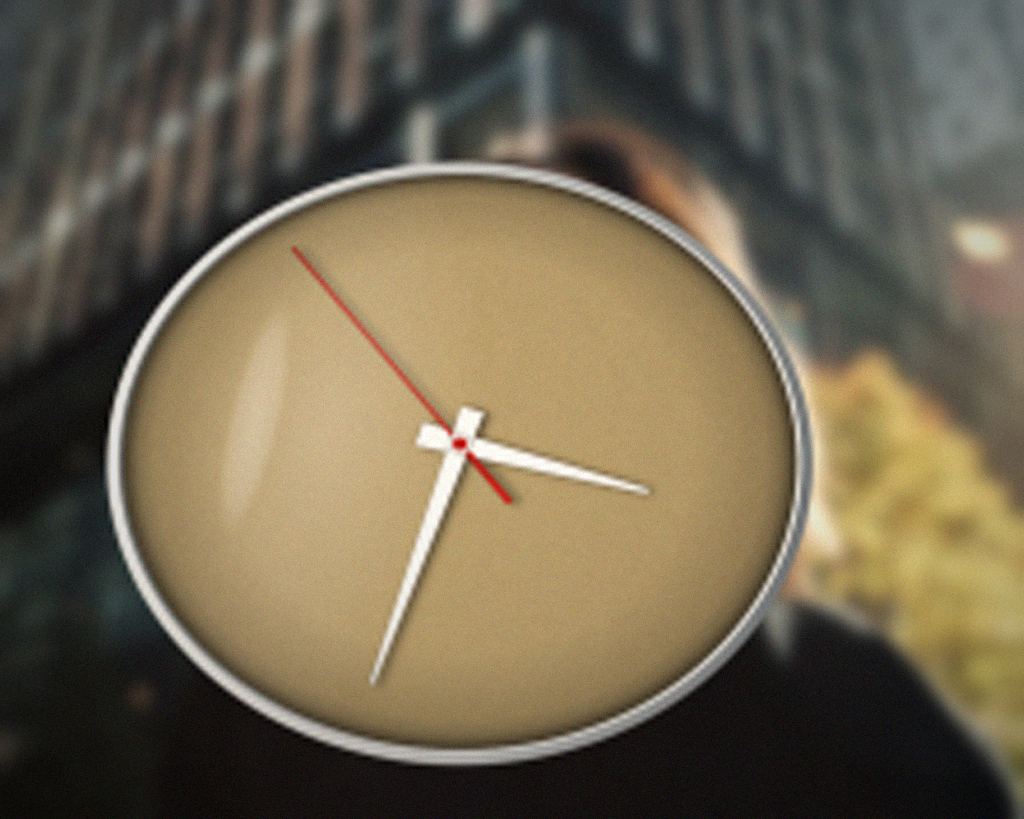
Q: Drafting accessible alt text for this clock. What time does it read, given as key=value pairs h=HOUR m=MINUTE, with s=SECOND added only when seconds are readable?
h=3 m=32 s=54
